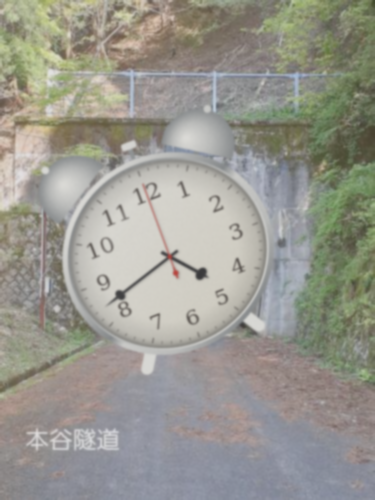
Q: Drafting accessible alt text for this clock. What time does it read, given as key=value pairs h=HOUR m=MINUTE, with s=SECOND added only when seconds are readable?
h=4 m=42 s=0
